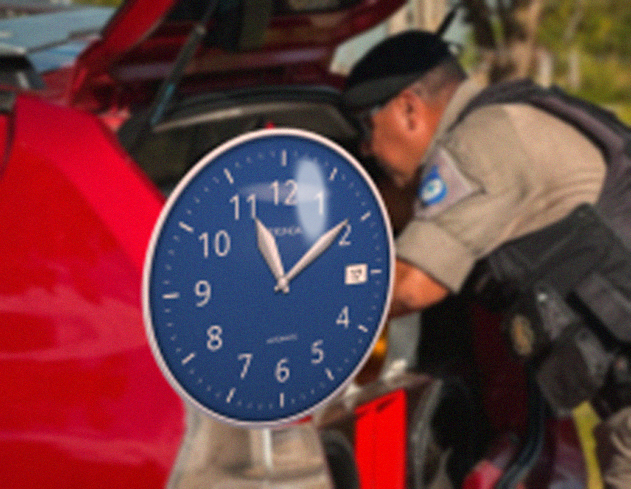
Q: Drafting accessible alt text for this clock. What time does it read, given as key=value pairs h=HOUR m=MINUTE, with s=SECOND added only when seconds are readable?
h=11 m=9
